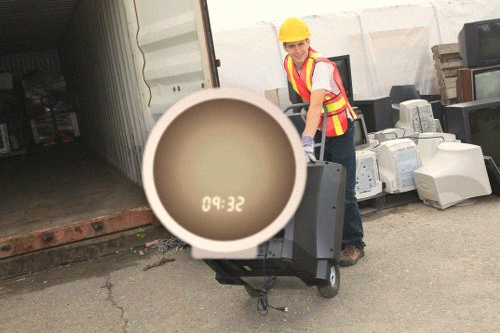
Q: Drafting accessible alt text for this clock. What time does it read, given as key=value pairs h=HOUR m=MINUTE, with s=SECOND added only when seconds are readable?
h=9 m=32
